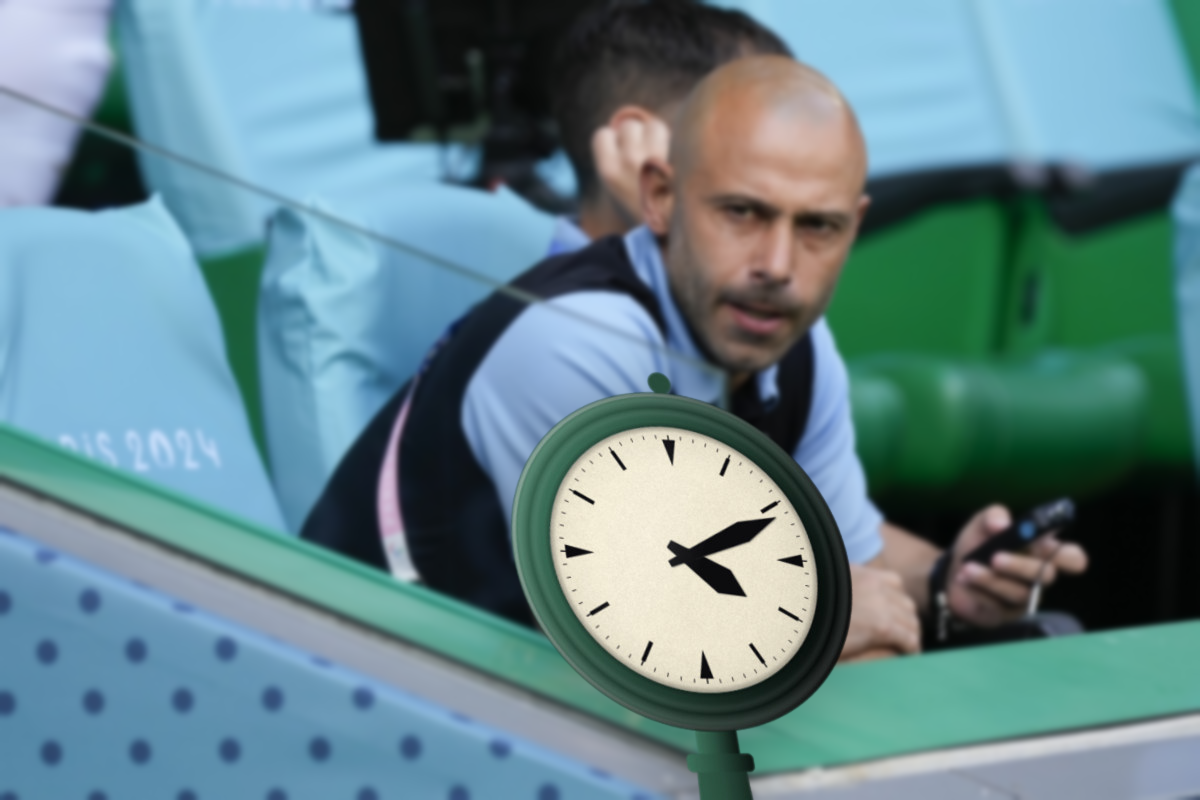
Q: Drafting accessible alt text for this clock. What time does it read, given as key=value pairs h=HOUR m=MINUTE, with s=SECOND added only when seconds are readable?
h=4 m=11
